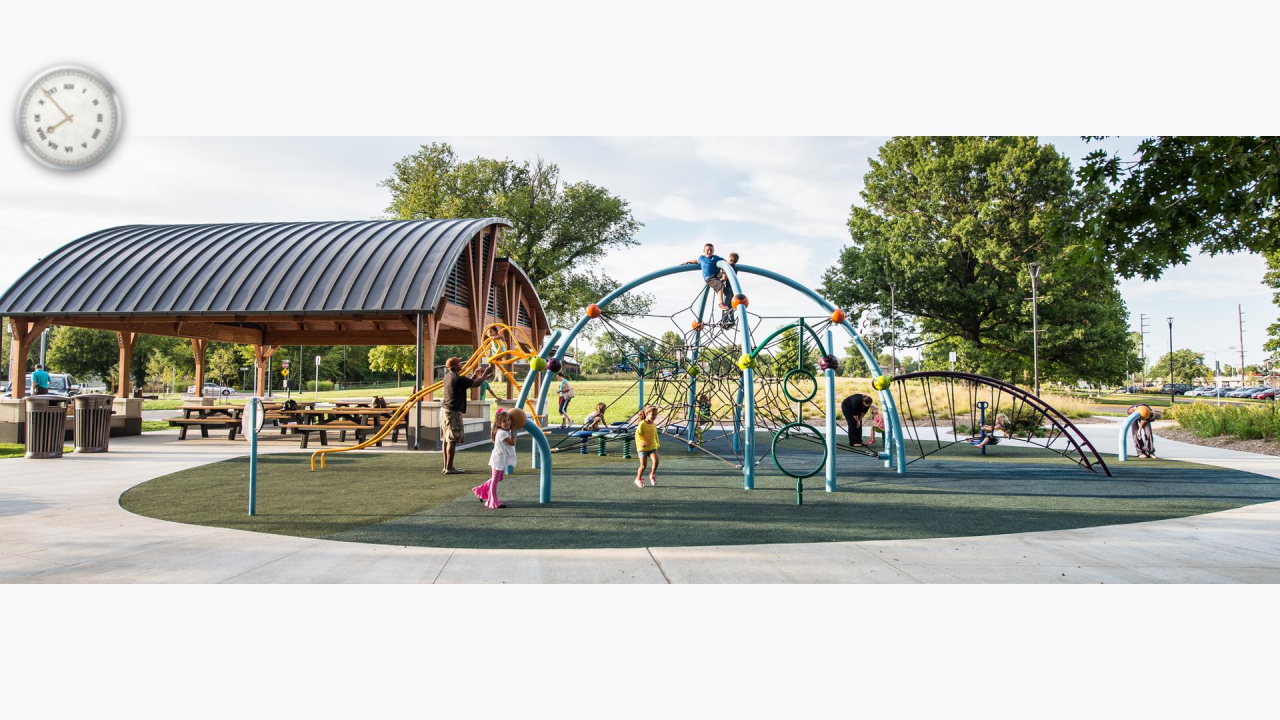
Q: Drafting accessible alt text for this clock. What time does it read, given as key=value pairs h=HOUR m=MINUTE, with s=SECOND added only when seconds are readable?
h=7 m=53
